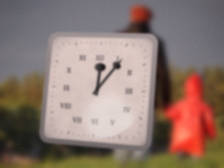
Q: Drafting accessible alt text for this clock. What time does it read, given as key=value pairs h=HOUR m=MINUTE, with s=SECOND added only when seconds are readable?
h=12 m=6
